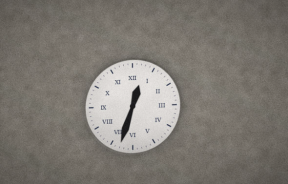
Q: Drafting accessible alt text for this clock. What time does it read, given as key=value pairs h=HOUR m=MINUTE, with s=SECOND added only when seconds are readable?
h=12 m=33
